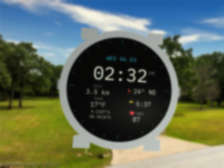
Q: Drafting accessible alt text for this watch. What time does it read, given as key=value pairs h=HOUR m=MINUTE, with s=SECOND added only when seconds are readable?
h=2 m=32
